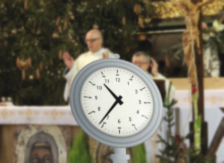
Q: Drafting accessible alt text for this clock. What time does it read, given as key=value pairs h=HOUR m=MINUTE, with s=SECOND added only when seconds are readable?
h=10 m=36
